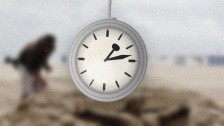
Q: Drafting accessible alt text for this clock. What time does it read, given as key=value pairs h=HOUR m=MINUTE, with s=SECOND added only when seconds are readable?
h=1 m=13
